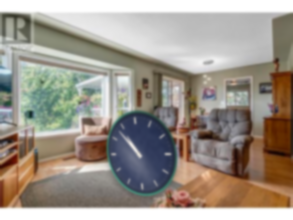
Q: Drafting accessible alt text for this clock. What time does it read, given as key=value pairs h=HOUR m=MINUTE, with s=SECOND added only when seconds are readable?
h=10 m=53
